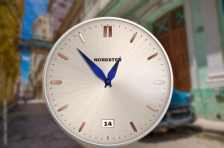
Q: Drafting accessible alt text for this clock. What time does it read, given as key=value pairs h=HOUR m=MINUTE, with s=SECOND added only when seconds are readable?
h=12 m=53
